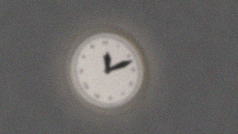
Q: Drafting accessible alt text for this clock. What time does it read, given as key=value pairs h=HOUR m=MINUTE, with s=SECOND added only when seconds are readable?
h=12 m=12
